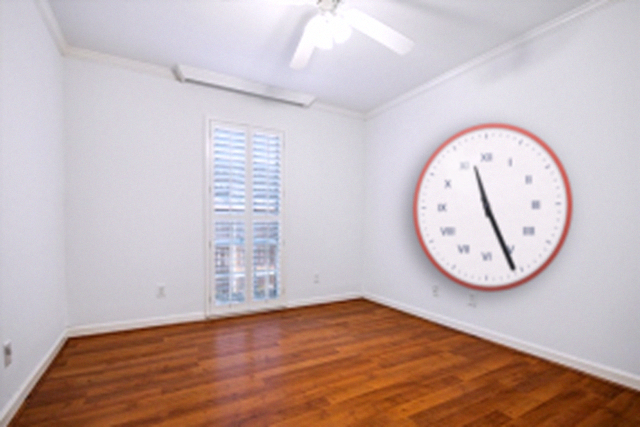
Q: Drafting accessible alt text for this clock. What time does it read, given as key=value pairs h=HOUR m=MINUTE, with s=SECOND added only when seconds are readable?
h=11 m=26
